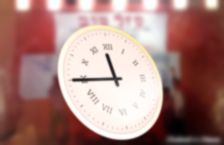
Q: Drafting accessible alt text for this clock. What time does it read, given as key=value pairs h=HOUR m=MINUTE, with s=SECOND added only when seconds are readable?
h=11 m=45
